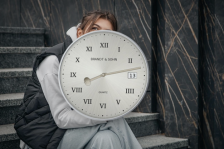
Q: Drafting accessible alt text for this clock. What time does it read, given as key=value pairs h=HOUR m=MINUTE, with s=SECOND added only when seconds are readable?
h=8 m=13
